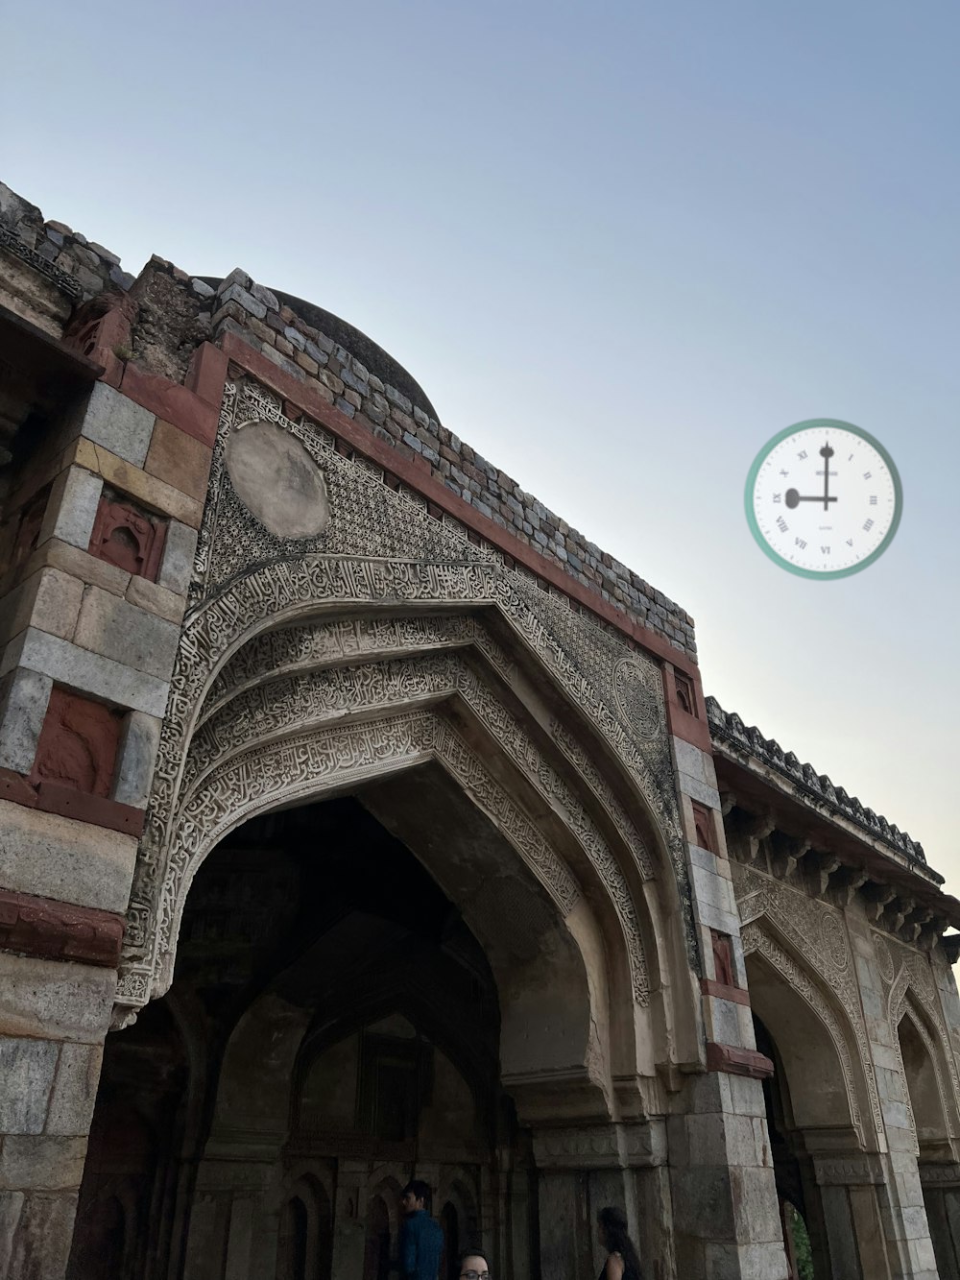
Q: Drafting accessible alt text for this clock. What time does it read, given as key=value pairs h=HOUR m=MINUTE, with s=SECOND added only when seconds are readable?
h=9 m=0
